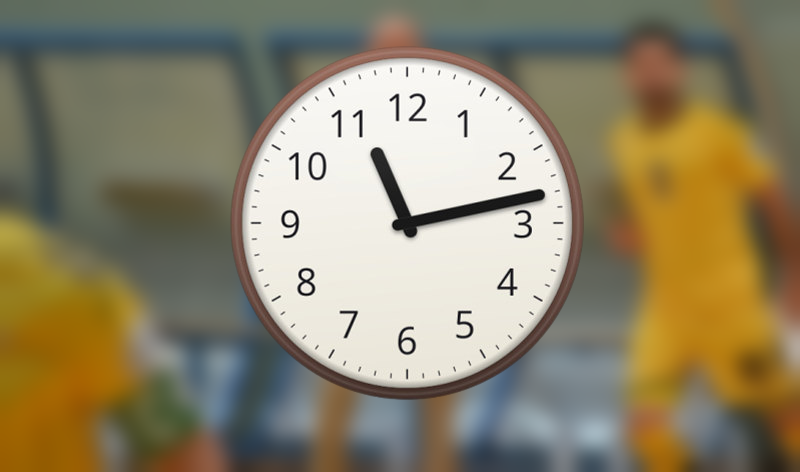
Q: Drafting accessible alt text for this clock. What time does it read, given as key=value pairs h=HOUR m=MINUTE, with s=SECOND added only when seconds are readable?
h=11 m=13
